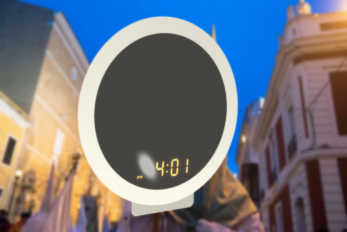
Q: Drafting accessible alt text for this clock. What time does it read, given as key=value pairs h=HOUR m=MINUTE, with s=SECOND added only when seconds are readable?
h=4 m=1
